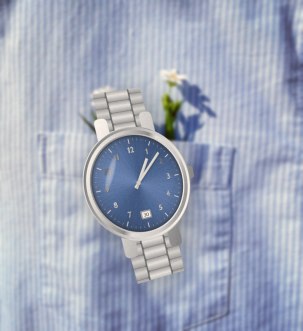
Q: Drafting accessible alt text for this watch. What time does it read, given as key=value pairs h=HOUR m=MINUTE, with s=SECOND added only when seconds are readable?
h=1 m=8
